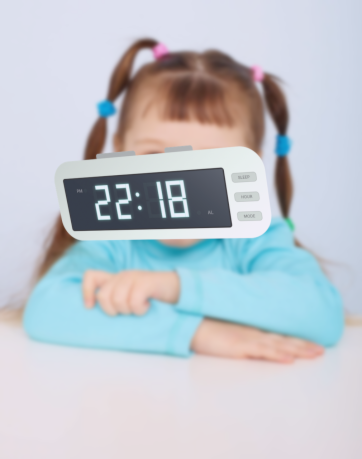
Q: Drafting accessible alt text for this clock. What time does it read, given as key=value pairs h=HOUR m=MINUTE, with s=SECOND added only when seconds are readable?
h=22 m=18
